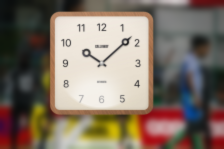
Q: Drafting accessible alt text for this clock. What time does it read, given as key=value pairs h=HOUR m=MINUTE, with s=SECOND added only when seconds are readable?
h=10 m=8
